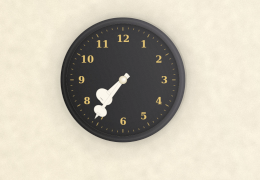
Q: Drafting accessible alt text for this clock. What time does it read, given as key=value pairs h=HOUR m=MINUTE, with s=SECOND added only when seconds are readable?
h=7 m=36
